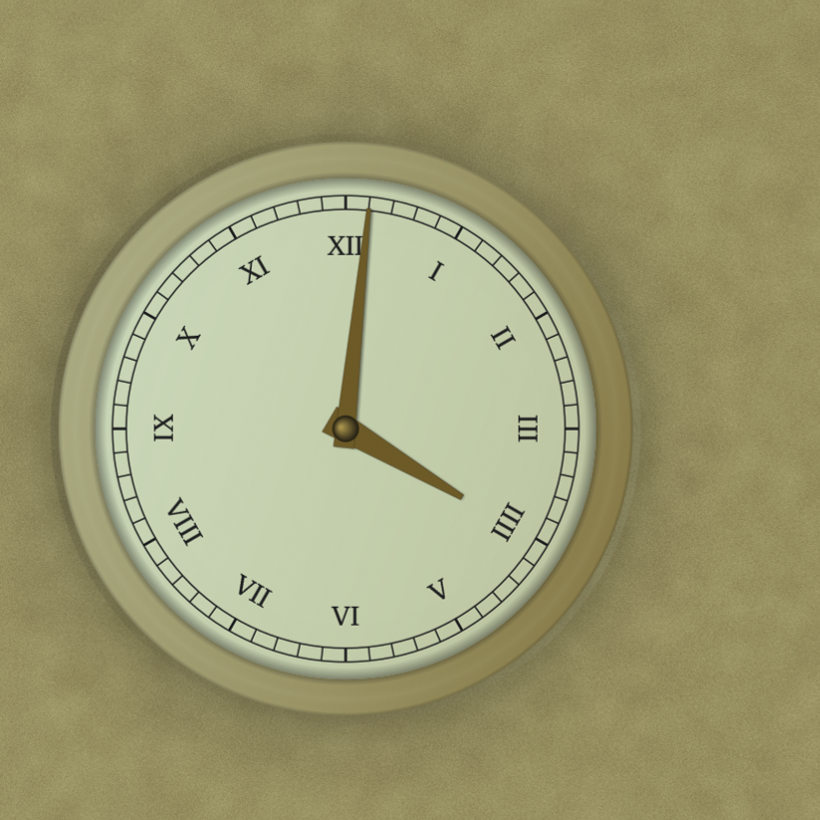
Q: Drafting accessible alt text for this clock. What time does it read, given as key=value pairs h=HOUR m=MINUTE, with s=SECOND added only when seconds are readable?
h=4 m=1
